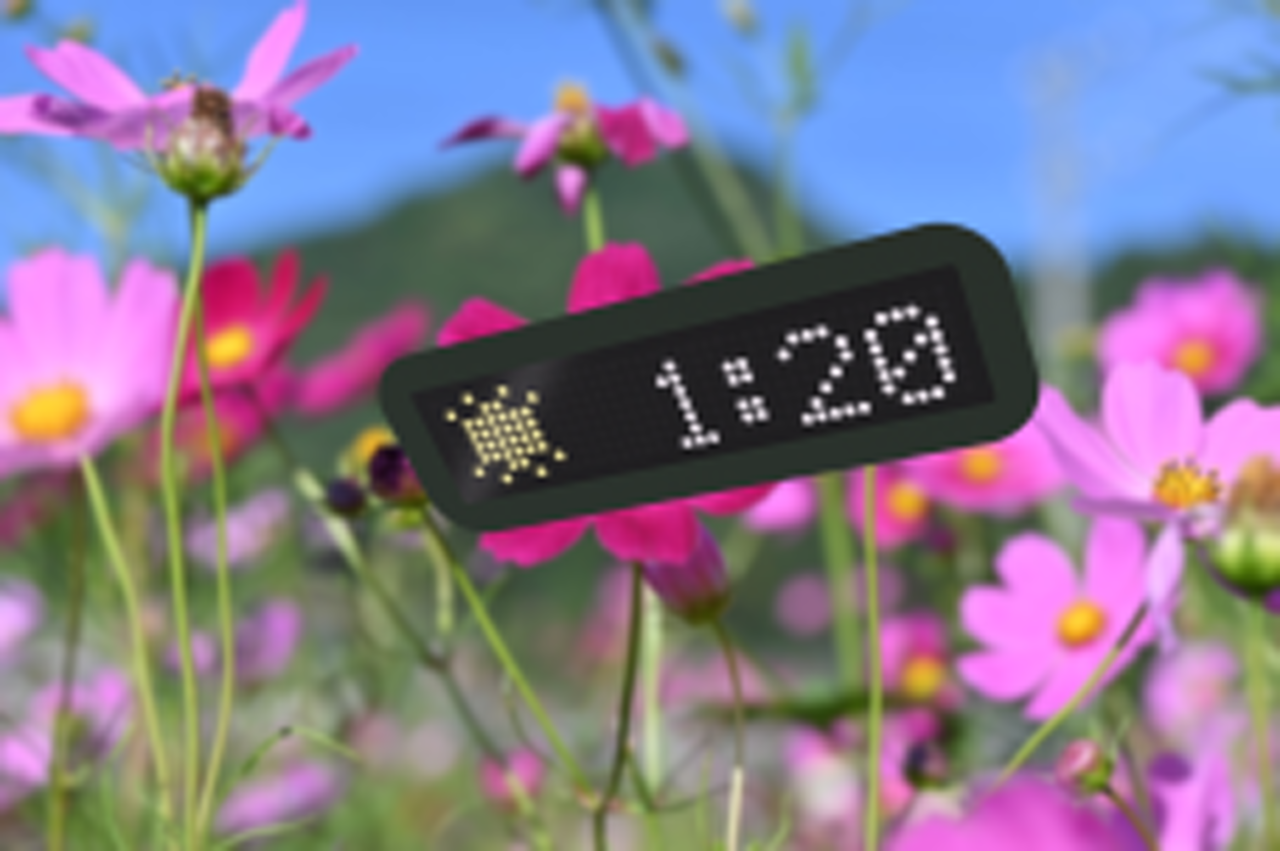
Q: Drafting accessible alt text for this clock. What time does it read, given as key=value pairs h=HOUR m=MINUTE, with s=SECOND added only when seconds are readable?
h=1 m=20
